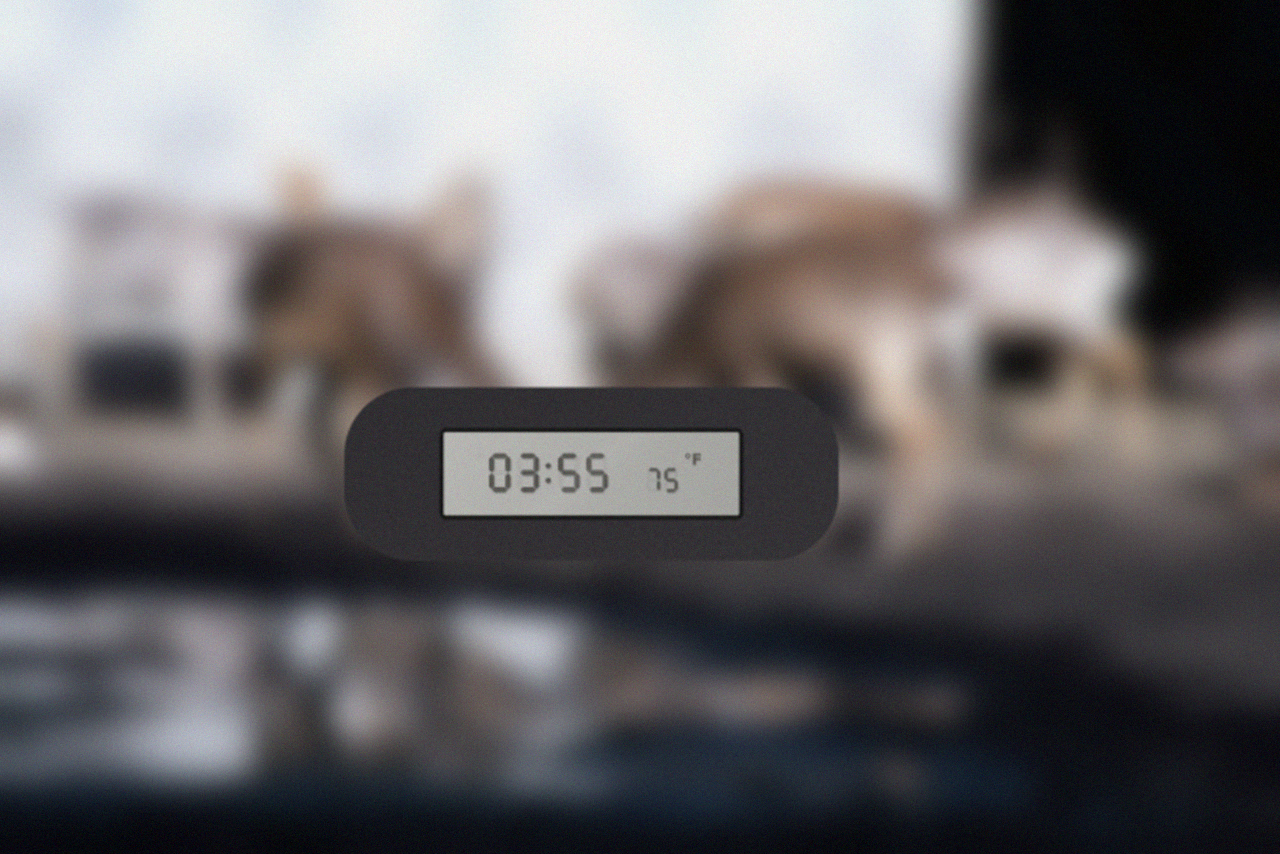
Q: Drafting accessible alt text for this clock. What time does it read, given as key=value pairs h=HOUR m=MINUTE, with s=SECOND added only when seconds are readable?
h=3 m=55
